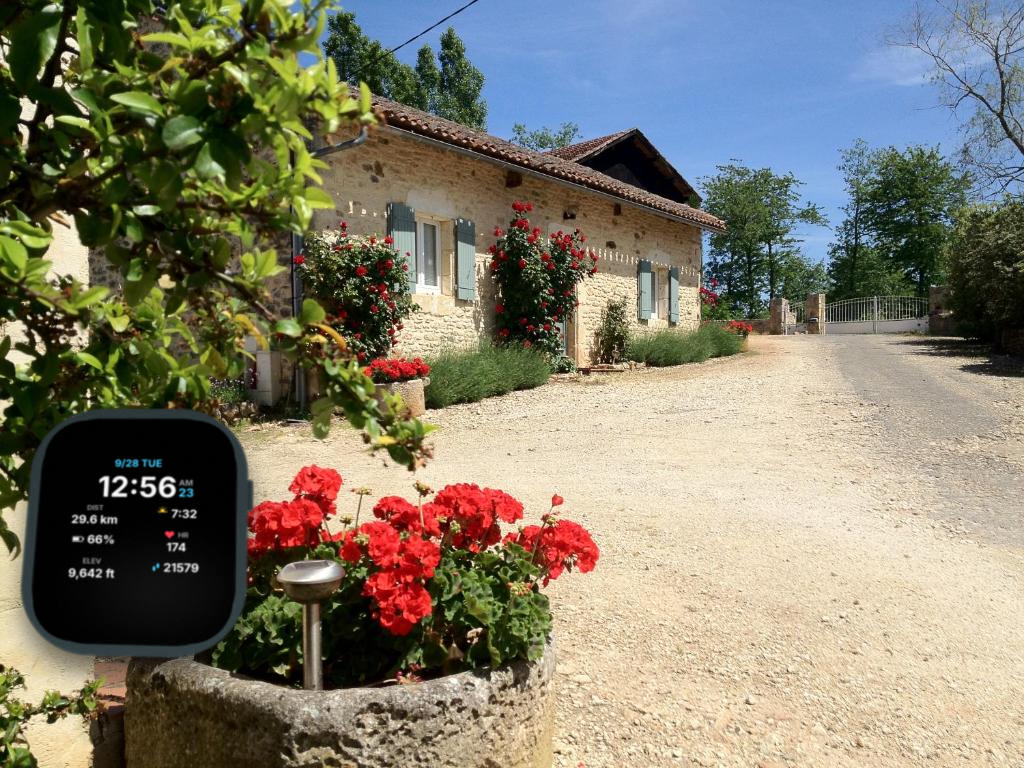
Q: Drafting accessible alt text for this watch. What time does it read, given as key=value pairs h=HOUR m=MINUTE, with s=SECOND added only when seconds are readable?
h=12 m=56 s=23
